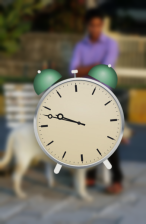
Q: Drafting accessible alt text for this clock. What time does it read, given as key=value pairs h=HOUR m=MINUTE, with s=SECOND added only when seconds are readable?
h=9 m=48
